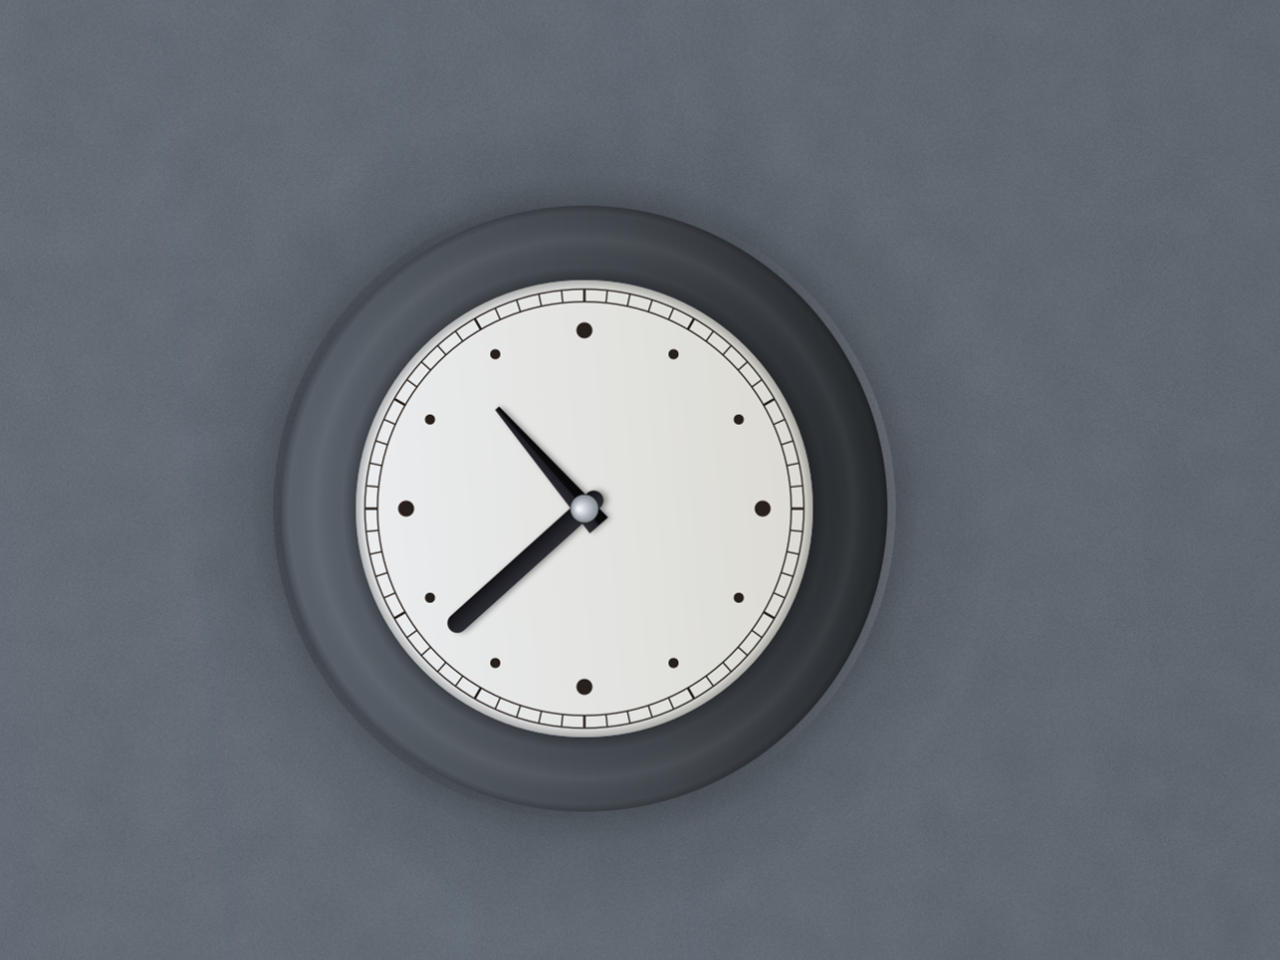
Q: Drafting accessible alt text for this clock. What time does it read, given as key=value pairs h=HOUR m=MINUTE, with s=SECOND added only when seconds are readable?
h=10 m=38
